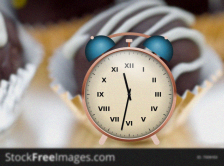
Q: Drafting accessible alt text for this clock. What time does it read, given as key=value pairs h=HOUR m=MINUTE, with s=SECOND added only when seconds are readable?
h=11 m=32
